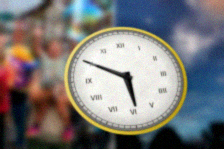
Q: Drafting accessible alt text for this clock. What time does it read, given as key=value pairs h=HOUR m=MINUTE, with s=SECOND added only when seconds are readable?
h=5 m=50
